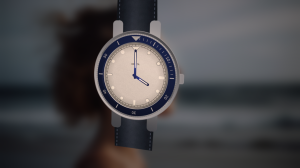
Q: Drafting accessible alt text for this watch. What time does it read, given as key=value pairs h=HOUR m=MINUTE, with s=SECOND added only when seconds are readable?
h=4 m=0
